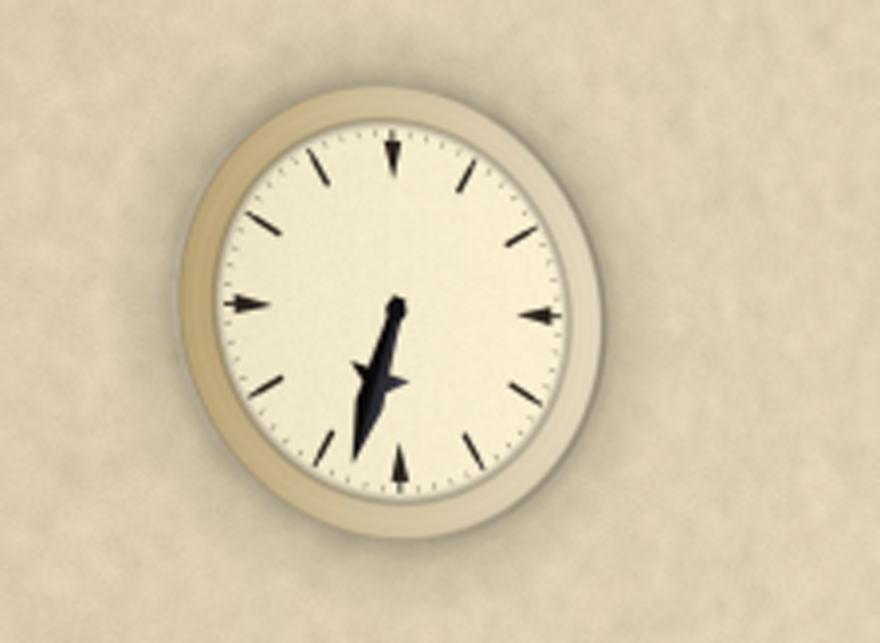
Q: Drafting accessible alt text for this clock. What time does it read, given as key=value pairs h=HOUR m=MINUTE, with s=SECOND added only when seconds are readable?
h=6 m=33
